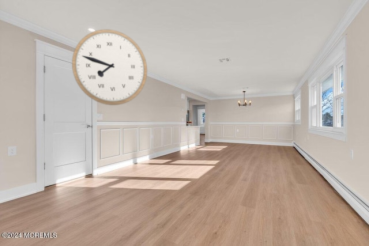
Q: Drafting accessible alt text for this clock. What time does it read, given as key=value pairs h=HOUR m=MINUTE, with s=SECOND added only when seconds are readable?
h=7 m=48
